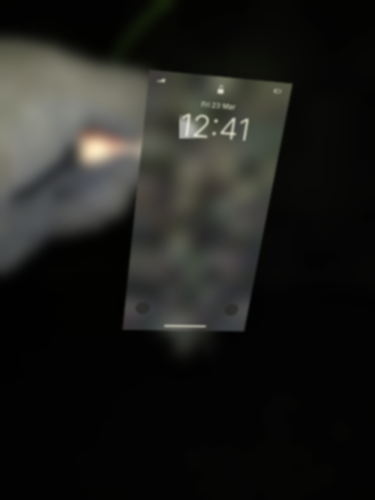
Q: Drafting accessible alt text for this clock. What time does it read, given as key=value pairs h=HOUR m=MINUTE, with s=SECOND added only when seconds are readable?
h=12 m=41
